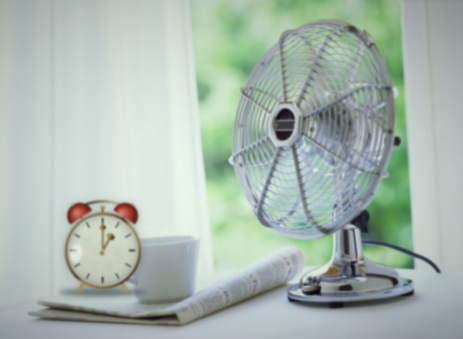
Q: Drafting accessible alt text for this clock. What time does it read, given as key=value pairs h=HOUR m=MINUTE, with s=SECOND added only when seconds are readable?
h=1 m=0
